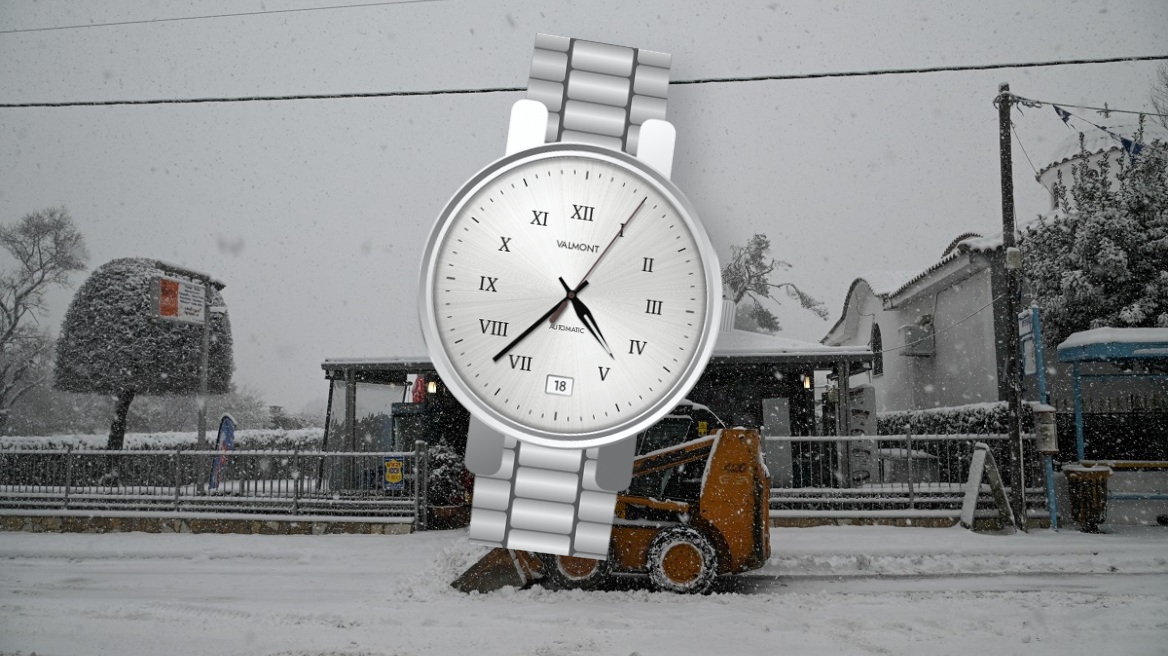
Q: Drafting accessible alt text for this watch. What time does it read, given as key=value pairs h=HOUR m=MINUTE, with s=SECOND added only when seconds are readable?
h=4 m=37 s=5
